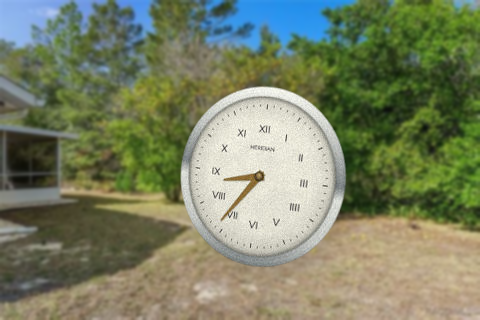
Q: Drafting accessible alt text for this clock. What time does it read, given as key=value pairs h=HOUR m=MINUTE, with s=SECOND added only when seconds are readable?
h=8 m=36
